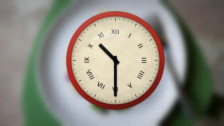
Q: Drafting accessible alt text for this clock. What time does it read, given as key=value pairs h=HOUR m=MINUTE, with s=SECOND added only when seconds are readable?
h=10 m=30
